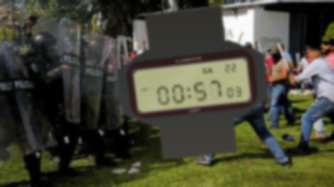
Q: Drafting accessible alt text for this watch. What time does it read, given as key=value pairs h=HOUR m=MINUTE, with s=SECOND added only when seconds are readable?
h=0 m=57
